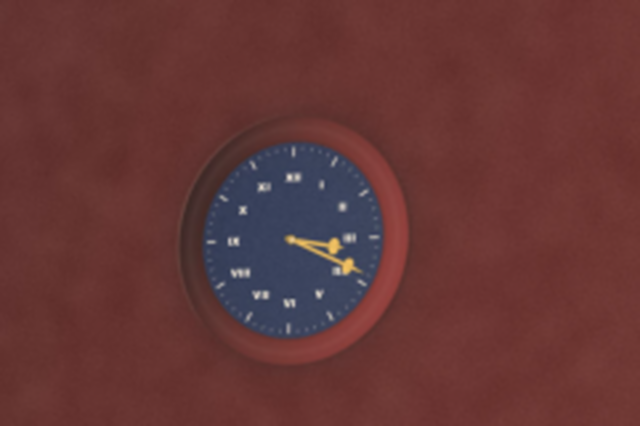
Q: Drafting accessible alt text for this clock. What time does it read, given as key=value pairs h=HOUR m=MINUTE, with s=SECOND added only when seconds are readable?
h=3 m=19
